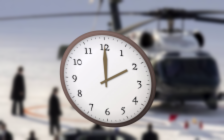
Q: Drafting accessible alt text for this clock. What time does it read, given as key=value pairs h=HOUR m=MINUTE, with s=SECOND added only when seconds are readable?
h=2 m=0
